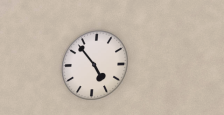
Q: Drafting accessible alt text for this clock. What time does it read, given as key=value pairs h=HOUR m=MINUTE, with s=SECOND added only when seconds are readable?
h=4 m=53
